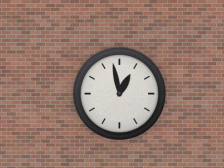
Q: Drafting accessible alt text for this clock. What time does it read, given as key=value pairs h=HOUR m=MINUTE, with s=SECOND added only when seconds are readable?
h=12 m=58
